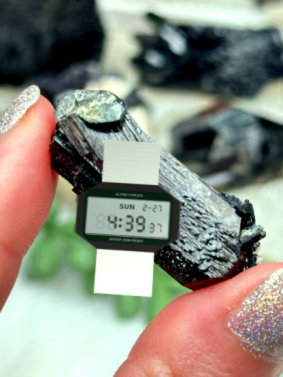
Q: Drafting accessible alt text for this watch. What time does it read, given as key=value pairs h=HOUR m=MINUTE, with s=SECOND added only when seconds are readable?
h=4 m=39 s=37
